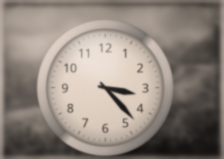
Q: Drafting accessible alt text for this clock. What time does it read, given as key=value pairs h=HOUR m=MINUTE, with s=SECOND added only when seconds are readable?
h=3 m=23
